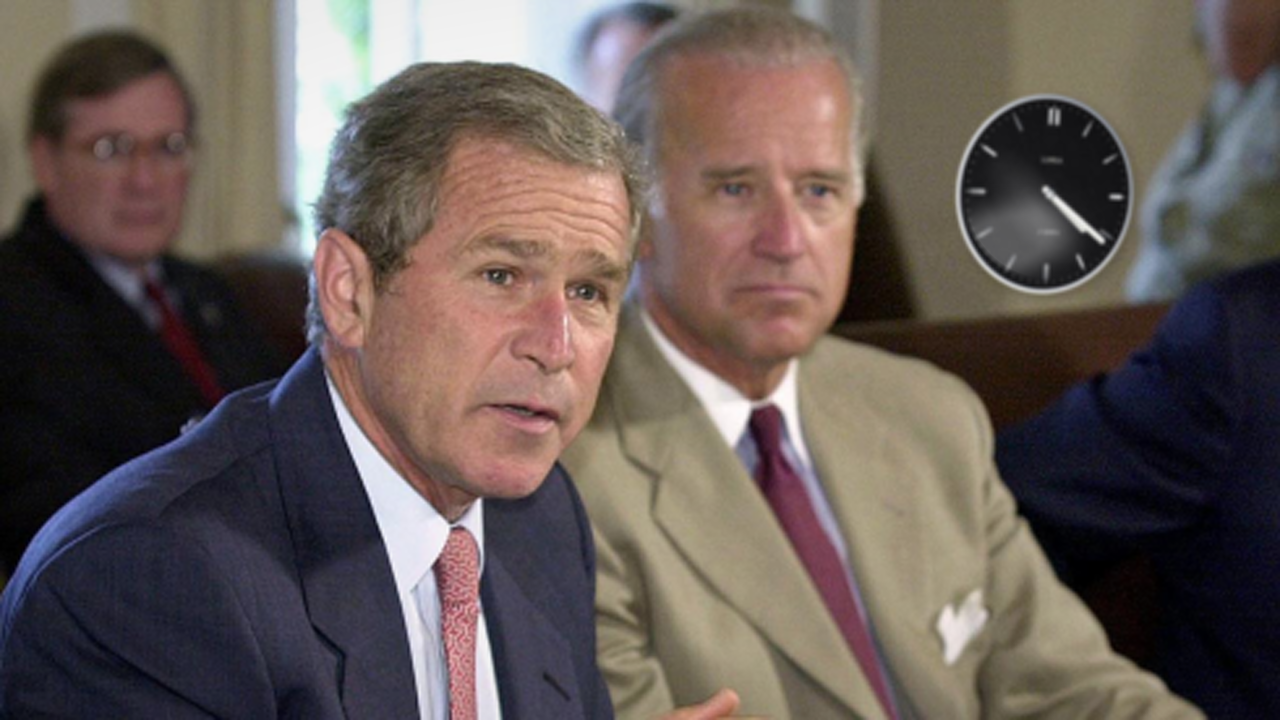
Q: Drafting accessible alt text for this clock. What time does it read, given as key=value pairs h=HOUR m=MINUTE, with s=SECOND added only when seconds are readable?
h=4 m=21
